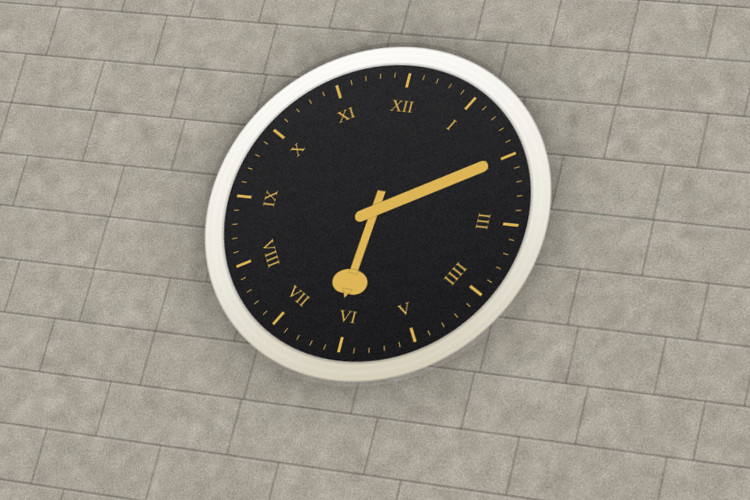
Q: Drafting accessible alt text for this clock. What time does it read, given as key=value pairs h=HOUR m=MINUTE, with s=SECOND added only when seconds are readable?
h=6 m=10
